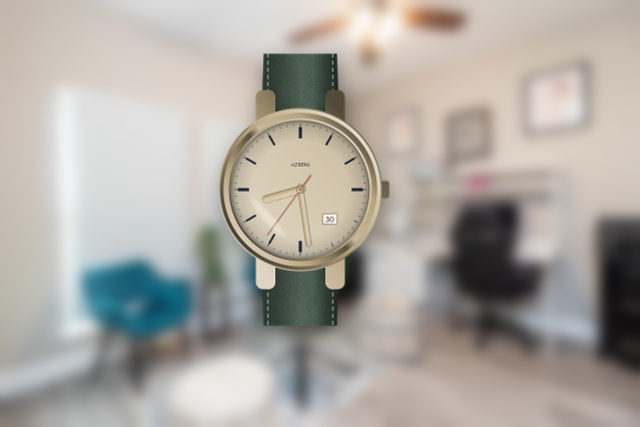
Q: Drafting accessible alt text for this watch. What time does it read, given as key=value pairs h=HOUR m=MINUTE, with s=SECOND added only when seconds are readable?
h=8 m=28 s=36
